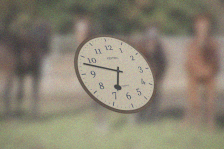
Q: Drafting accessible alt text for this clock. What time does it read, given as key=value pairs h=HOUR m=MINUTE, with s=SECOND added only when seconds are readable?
h=6 m=48
